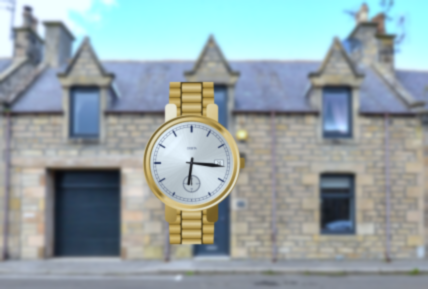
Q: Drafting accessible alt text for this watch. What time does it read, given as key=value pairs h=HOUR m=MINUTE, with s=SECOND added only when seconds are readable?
h=6 m=16
